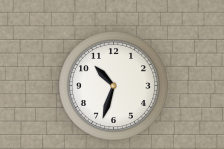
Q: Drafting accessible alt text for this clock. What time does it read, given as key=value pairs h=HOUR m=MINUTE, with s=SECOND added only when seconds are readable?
h=10 m=33
